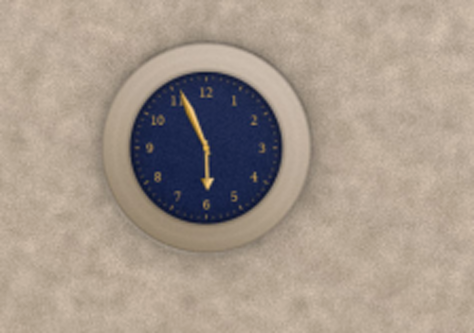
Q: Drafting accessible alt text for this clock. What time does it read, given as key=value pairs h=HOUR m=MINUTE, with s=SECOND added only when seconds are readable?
h=5 m=56
